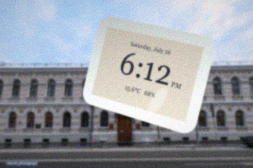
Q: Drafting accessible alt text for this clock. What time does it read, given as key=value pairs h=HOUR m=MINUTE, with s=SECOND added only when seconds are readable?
h=6 m=12
